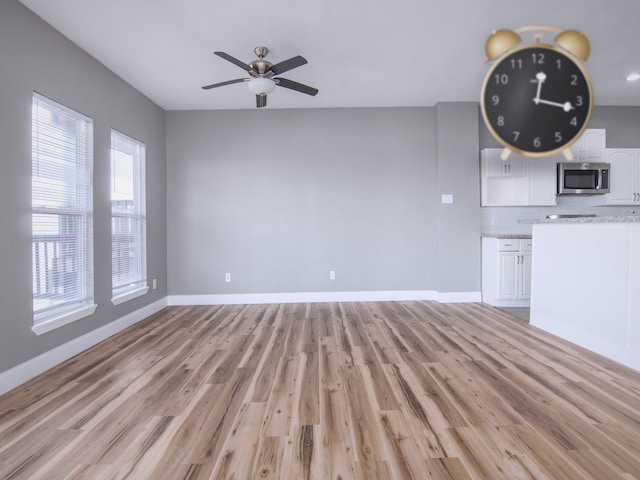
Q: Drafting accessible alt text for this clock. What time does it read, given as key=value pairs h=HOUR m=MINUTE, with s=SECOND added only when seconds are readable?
h=12 m=17
